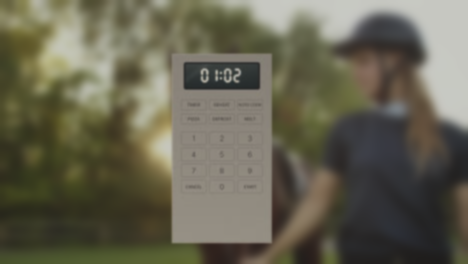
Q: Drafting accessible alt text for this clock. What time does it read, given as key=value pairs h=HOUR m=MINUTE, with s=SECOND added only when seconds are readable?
h=1 m=2
